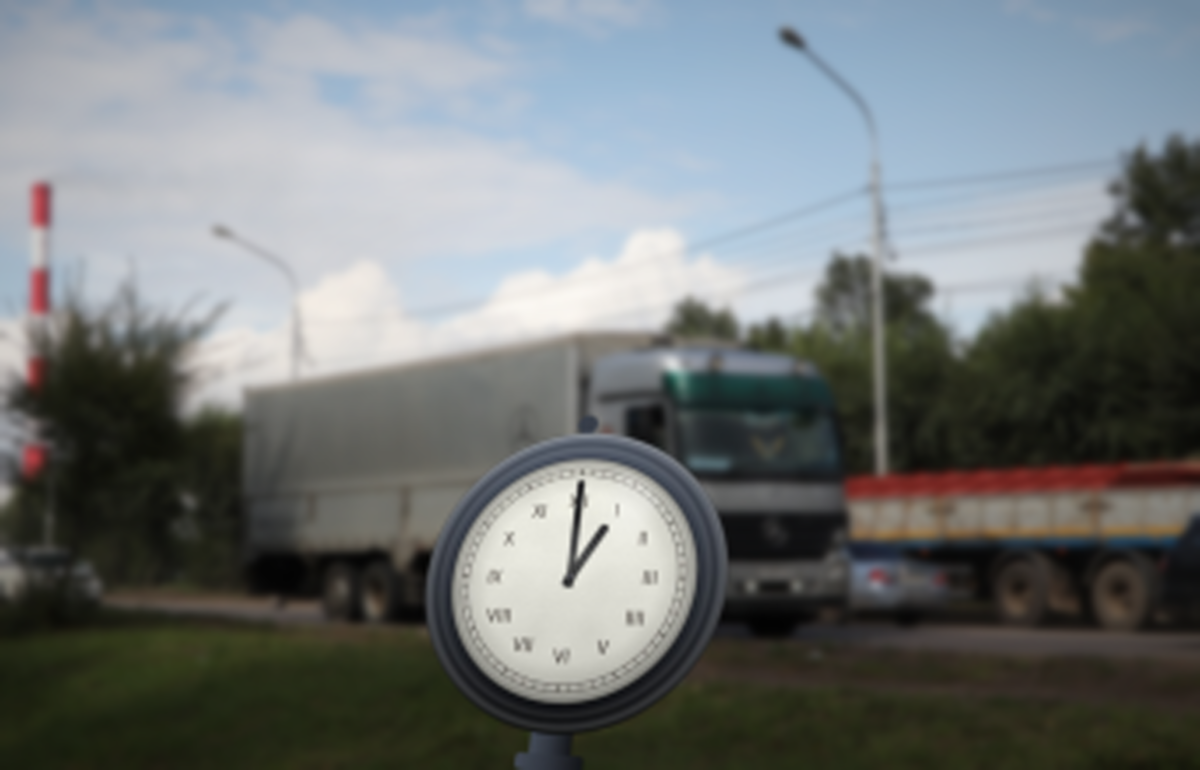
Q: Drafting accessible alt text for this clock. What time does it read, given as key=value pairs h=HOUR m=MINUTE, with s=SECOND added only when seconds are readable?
h=1 m=0
